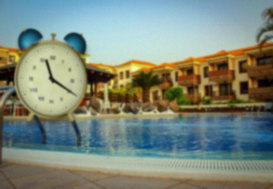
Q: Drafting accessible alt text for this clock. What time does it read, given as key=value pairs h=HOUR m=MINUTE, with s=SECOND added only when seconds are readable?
h=11 m=20
